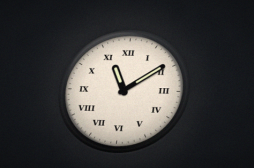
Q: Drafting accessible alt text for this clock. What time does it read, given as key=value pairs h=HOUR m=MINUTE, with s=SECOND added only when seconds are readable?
h=11 m=9
